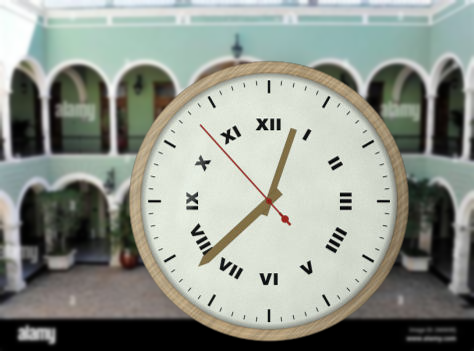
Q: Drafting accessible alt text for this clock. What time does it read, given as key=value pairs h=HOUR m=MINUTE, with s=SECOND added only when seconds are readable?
h=12 m=37 s=53
